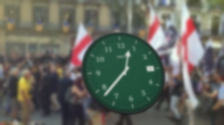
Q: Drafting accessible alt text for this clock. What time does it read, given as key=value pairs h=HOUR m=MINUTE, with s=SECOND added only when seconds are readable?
h=12 m=38
